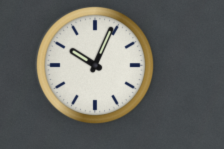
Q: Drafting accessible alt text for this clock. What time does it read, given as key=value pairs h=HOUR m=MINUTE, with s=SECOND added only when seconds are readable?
h=10 m=4
